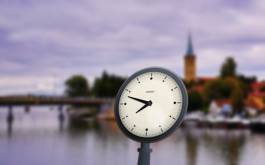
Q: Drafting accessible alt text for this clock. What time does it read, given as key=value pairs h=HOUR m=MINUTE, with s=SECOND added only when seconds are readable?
h=7 m=48
